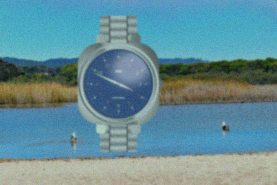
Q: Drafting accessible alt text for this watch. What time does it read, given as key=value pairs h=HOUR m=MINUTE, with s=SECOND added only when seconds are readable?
h=3 m=49
